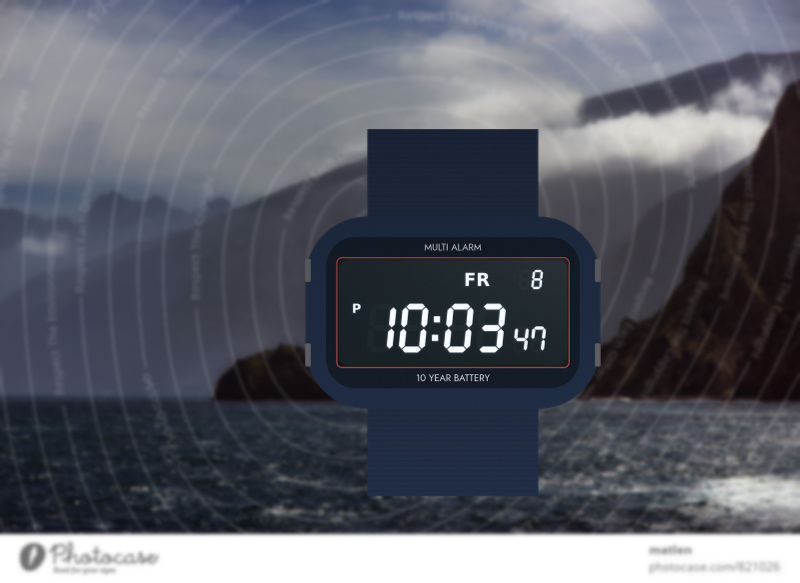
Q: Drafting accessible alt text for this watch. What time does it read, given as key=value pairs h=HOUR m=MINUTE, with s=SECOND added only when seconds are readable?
h=10 m=3 s=47
